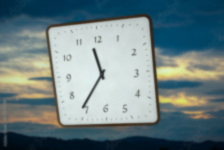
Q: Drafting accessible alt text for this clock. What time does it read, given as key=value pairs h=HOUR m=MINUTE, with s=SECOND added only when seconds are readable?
h=11 m=36
